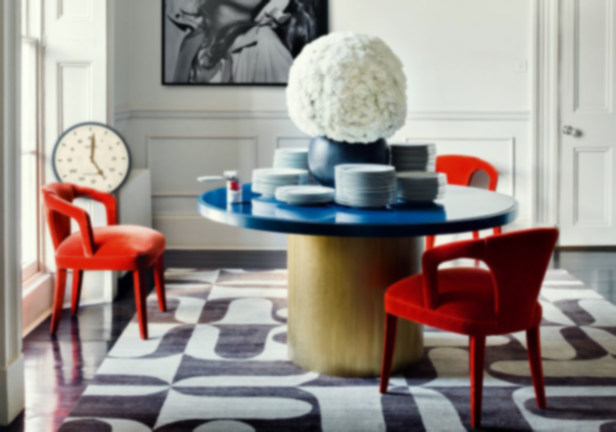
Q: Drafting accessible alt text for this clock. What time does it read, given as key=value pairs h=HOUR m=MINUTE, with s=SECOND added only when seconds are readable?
h=5 m=1
